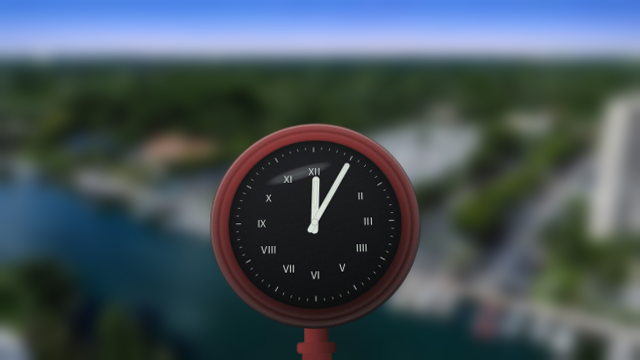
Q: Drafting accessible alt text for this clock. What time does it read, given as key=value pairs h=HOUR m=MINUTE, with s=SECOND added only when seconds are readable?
h=12 m=5
